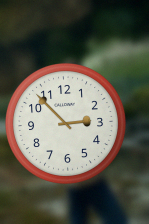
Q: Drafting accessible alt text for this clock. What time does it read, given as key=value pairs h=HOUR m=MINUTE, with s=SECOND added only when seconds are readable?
h=2 m=53
